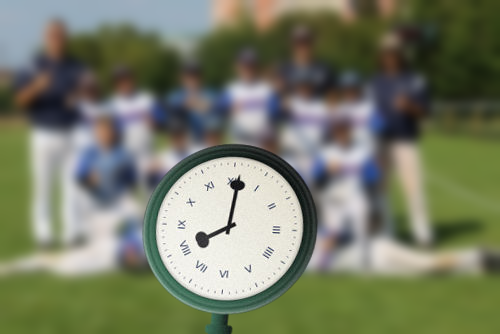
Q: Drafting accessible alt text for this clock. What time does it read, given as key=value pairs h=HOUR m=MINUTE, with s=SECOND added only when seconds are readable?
h=8 m=1
